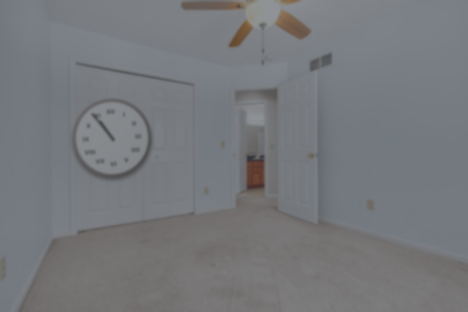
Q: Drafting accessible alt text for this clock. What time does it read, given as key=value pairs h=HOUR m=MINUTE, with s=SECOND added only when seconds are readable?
h=10 m=54
